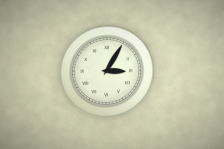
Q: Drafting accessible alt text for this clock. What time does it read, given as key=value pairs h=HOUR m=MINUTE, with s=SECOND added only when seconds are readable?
h=3 m=5
